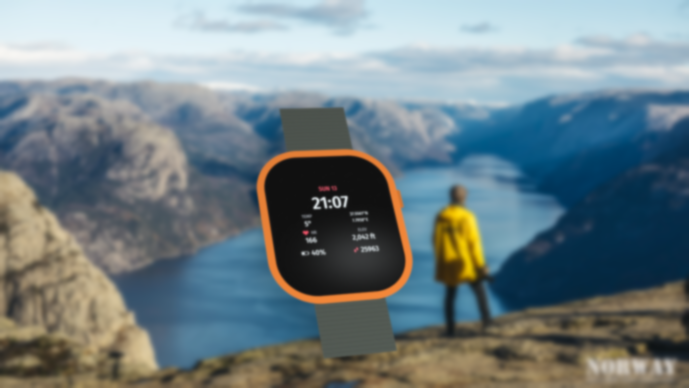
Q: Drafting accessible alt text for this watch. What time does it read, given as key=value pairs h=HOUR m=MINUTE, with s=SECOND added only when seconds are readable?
h=21 m=7
